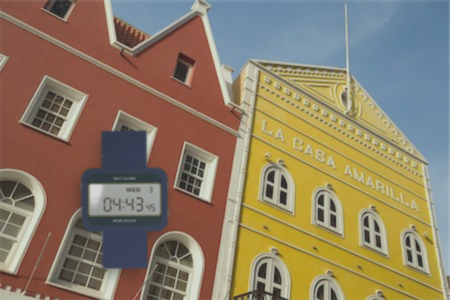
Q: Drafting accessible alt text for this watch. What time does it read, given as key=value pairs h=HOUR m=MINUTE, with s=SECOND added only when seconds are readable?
h=4 m=43
